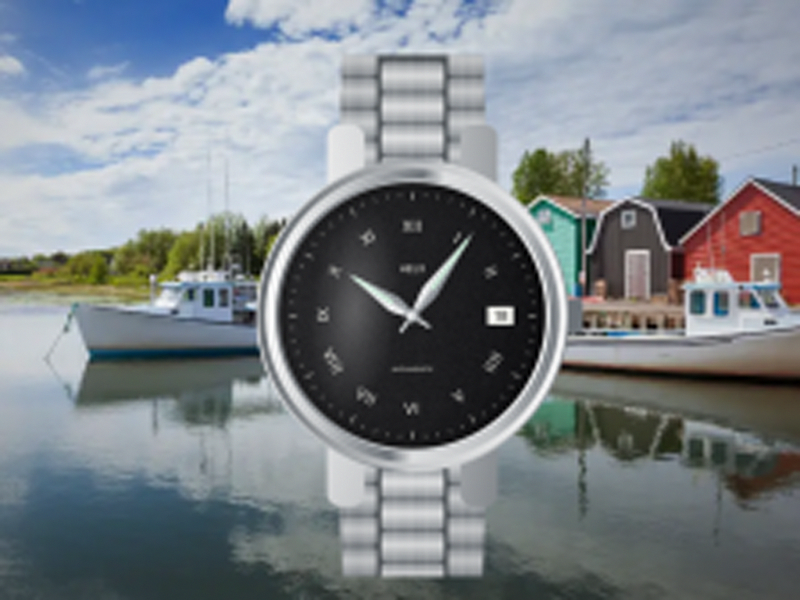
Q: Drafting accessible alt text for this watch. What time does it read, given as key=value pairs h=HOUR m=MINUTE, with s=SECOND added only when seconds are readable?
h=10 m=6
